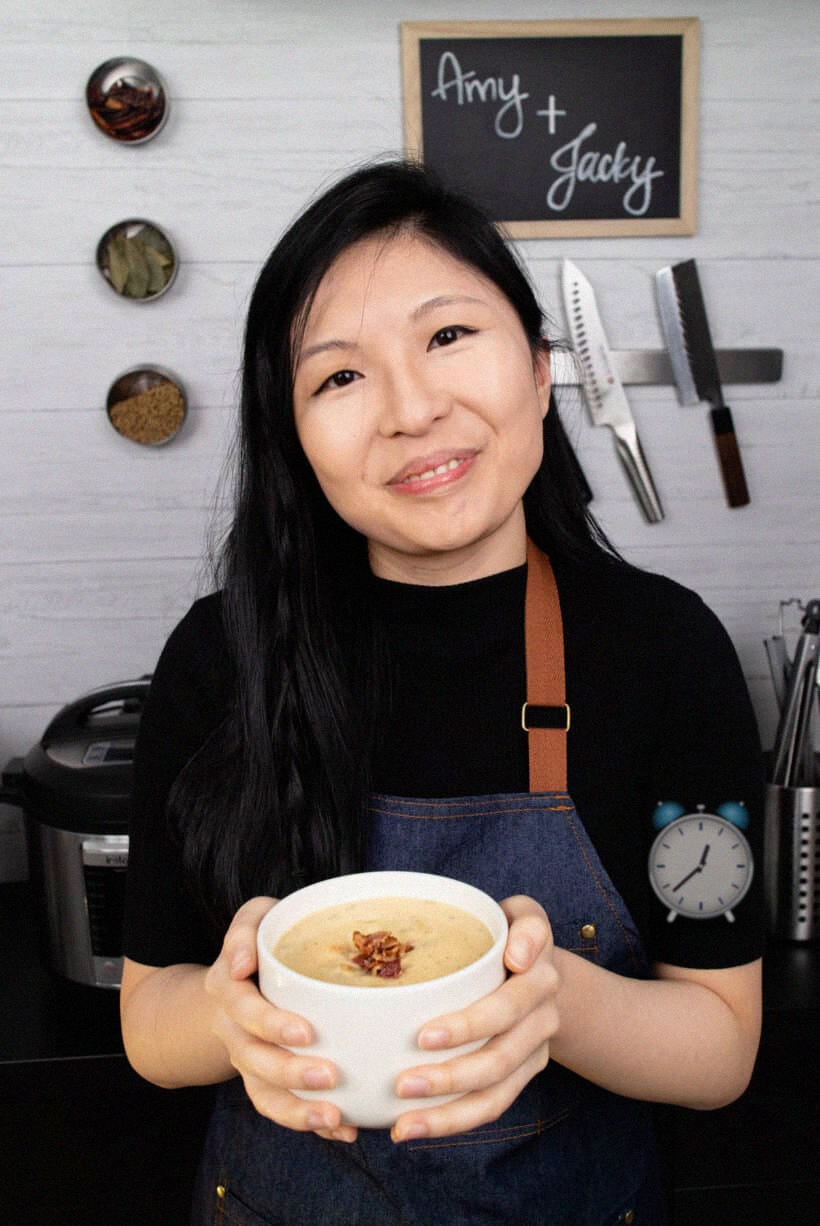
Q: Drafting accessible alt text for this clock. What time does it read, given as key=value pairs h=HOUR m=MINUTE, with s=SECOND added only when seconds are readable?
h=12 m=38
